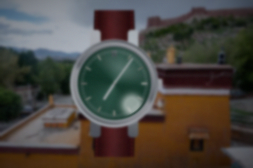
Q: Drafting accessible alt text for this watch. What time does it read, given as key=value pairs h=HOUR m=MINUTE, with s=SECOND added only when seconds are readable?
h=7 m=6
